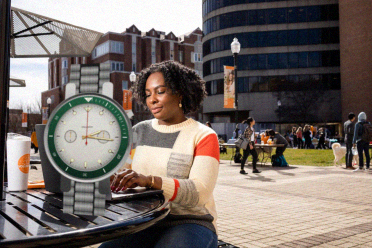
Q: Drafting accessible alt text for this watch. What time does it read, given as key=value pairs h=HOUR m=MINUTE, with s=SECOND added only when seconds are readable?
h=2 m=16
